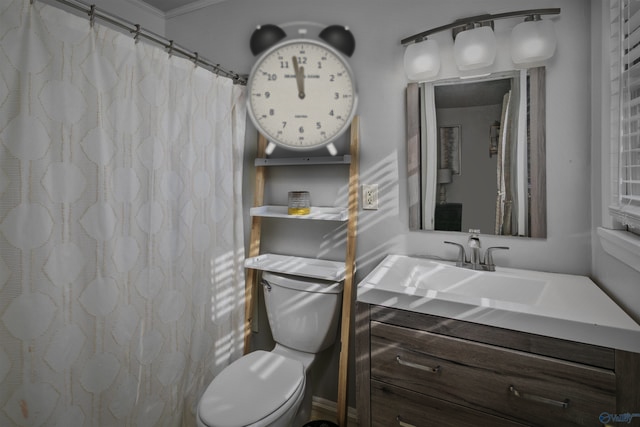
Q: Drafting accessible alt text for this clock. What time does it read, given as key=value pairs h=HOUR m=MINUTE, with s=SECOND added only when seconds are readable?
h=11 m=58
